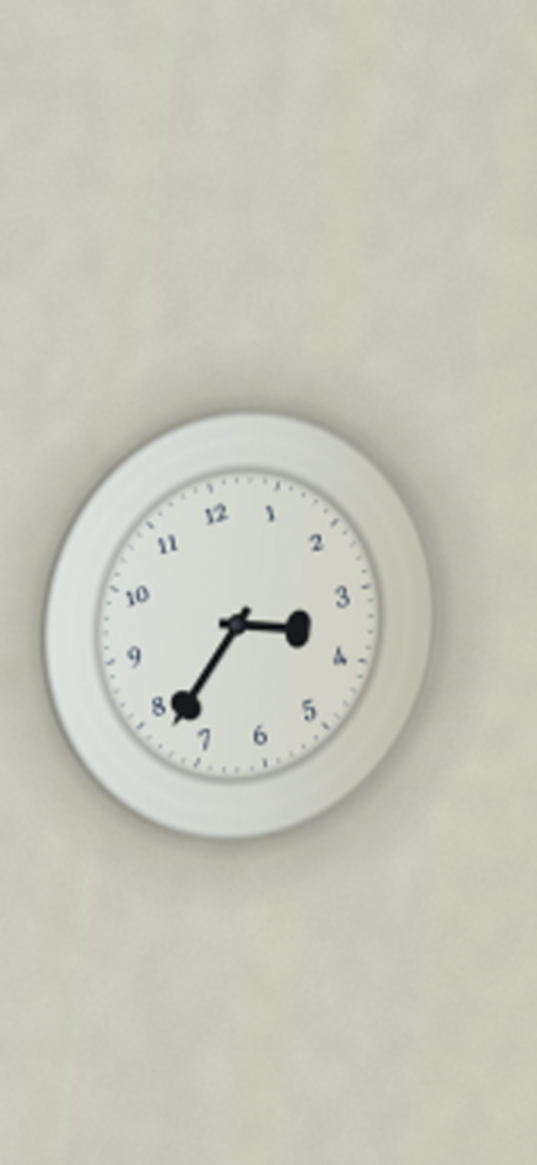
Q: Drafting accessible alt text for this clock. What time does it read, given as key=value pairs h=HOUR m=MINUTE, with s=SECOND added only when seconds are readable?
h=3 m=38
